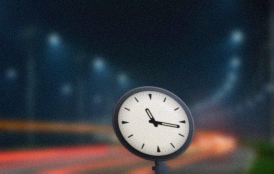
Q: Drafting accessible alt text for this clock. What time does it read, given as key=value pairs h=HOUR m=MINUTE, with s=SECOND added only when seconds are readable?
h=11 m=17
